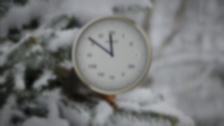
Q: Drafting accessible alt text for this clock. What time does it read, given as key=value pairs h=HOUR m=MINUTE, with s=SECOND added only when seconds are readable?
h=11 m=51
